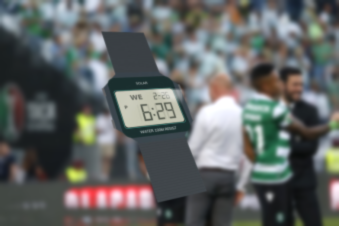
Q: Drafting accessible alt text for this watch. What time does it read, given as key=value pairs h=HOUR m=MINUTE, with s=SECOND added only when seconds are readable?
h=6 m=29
